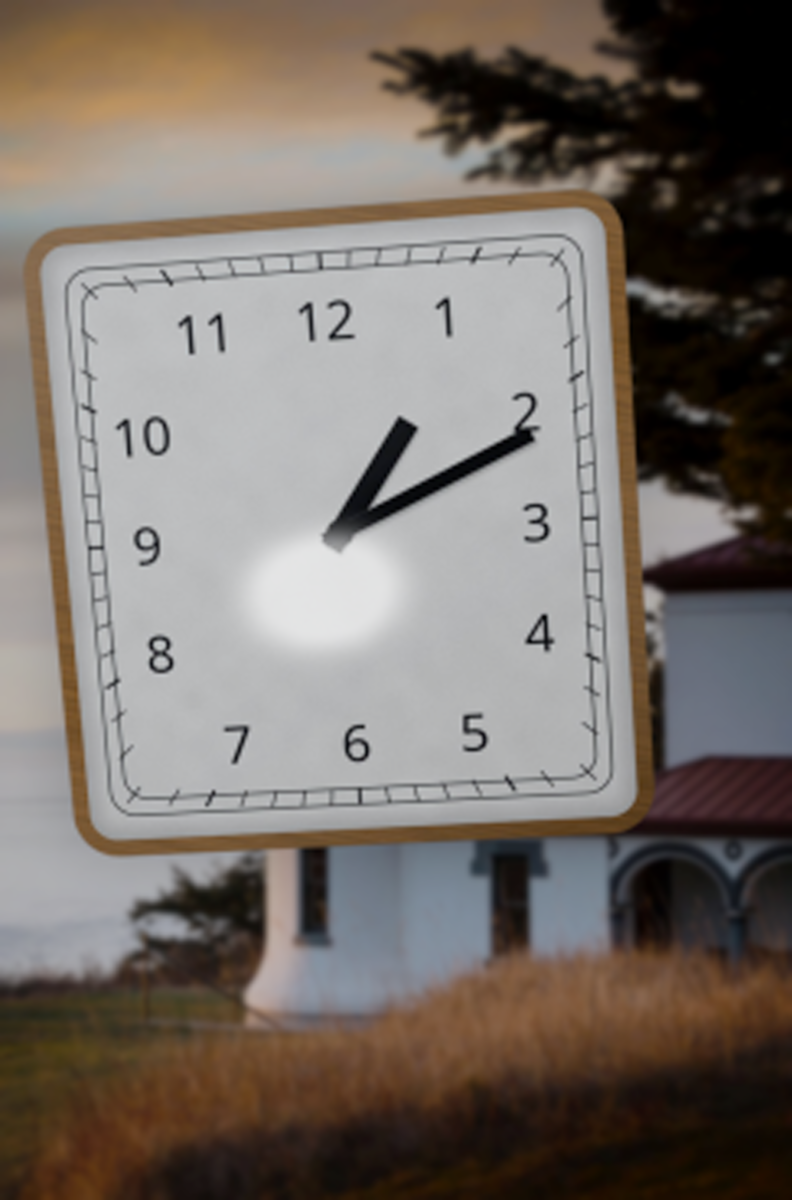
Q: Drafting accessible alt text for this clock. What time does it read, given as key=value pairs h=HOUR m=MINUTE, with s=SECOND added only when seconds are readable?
h=1 m=11
